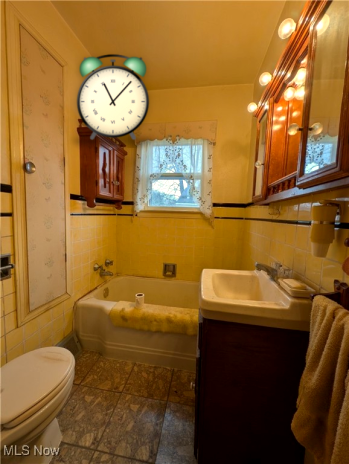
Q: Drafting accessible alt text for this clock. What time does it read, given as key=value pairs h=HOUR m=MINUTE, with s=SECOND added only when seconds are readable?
h=11 m=7
